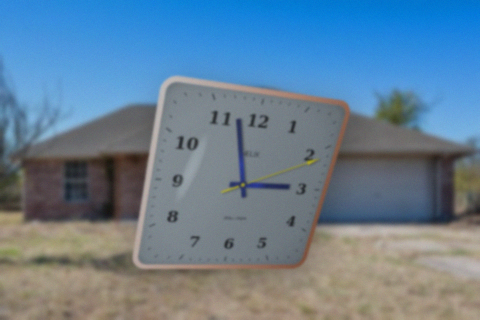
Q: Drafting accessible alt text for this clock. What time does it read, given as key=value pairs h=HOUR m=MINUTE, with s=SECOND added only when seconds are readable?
h=2 m=57 s=11
